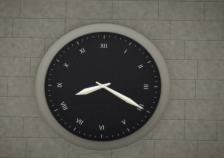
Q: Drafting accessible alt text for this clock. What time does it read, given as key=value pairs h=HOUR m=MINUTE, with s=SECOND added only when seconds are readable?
h=8 m=20
